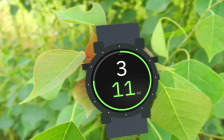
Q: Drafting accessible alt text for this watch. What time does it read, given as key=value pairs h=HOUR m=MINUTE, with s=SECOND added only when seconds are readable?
h=3 m=11
